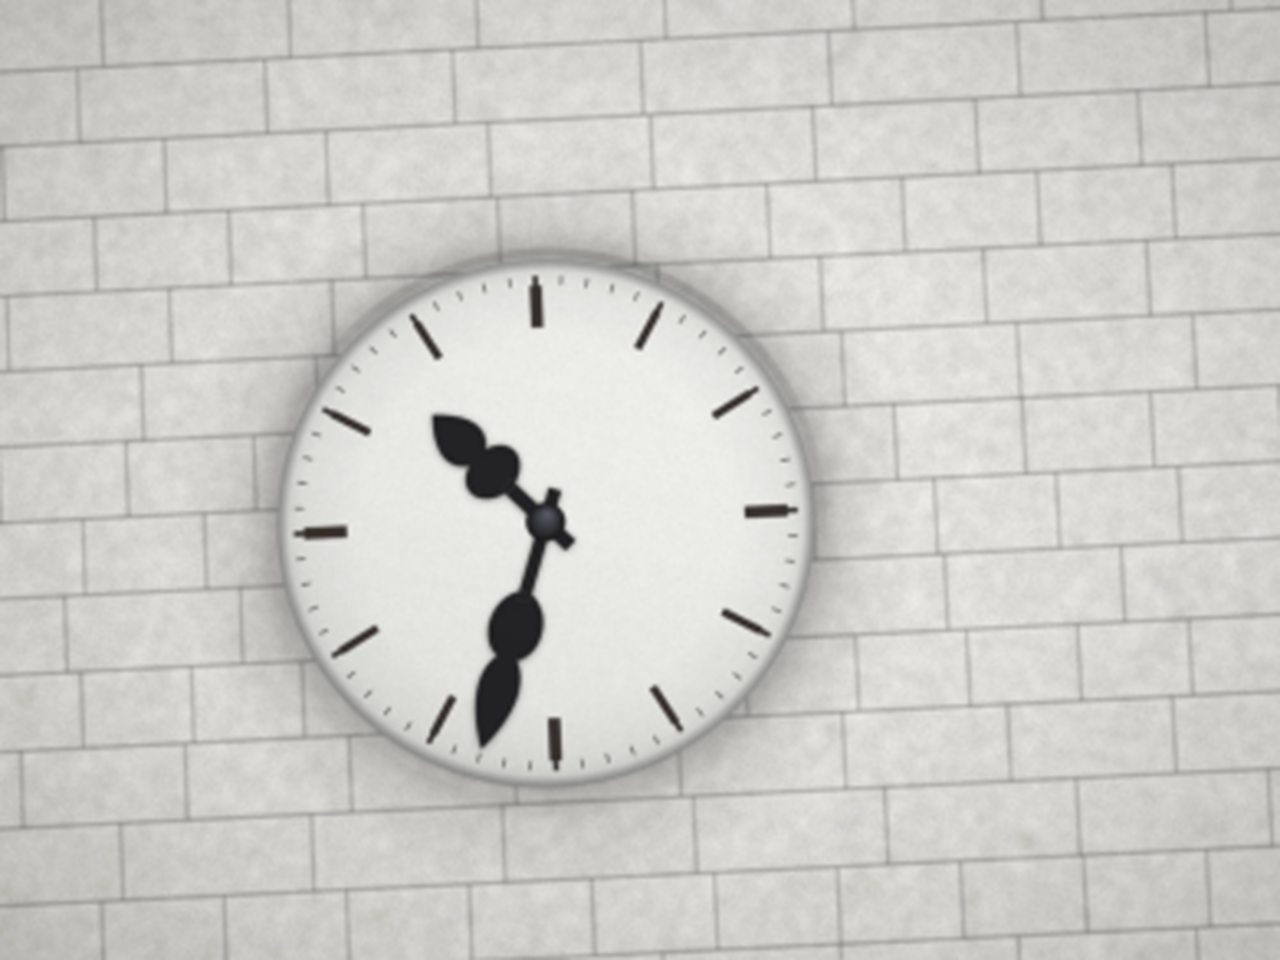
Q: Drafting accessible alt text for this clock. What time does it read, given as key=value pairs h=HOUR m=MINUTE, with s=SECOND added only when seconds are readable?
h=10 m=33
